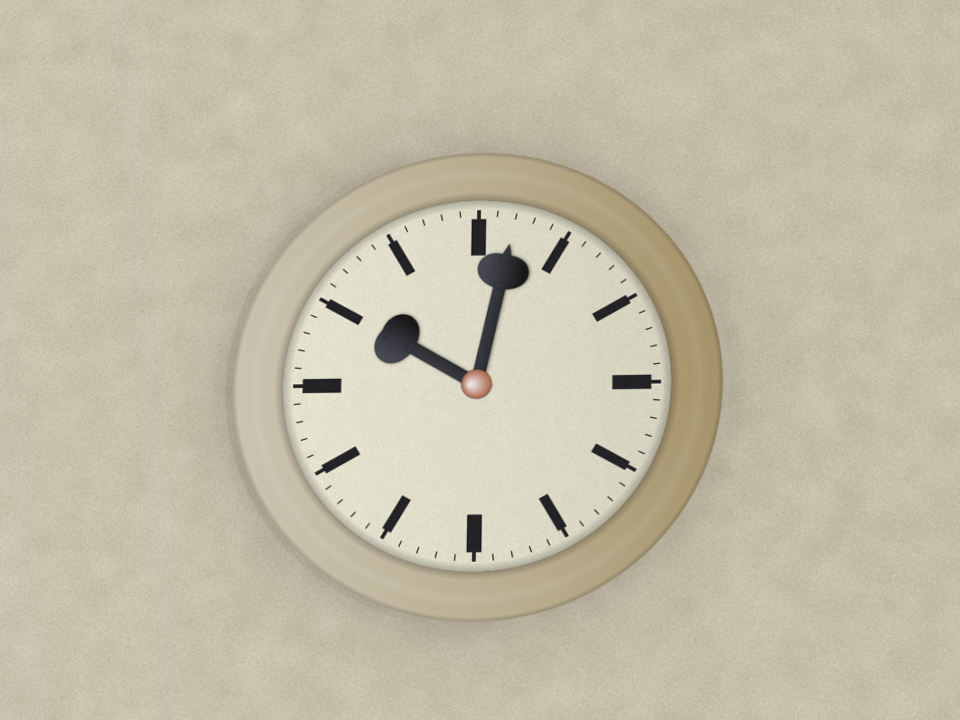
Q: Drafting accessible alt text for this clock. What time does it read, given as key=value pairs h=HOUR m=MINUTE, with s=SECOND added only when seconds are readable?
h=10 m=2
